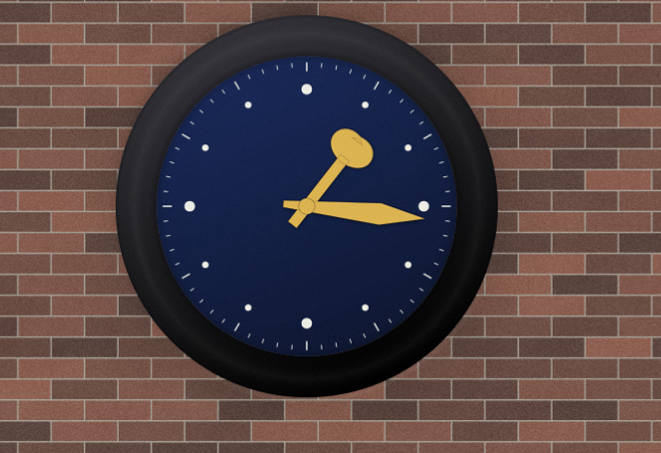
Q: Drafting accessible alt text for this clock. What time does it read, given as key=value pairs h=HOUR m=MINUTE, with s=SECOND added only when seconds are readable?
h=1 m=16
